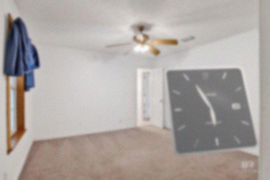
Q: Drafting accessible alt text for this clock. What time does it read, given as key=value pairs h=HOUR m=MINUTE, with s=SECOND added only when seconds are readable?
h=5 m=56
